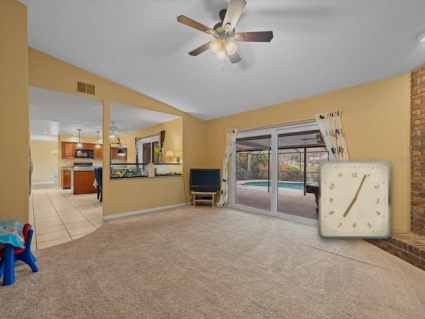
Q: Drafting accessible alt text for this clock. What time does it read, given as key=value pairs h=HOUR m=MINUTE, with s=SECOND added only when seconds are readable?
h=7 m=4
